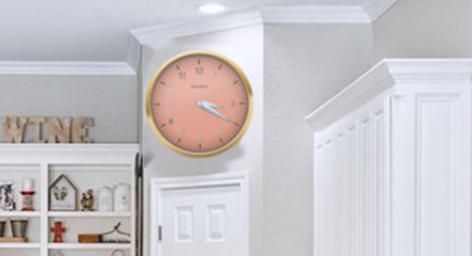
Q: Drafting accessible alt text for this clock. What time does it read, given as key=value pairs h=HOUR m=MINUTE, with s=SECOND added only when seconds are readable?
h=3 m=20
